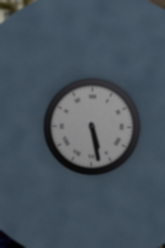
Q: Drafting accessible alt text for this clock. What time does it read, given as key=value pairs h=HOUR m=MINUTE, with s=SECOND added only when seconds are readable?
h=5 m=28
